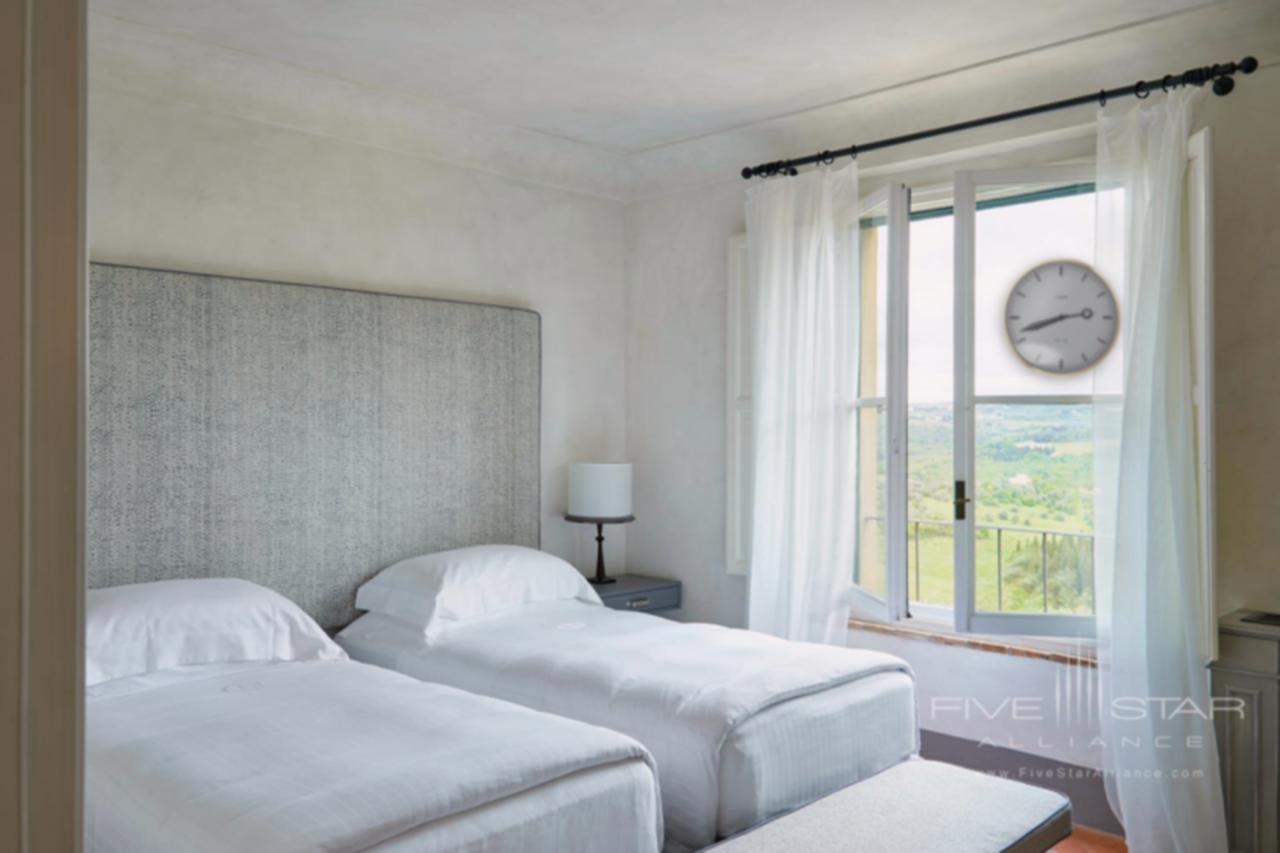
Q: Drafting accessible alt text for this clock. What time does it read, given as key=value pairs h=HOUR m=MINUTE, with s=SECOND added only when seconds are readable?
h=2 m=42
